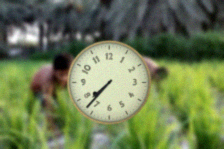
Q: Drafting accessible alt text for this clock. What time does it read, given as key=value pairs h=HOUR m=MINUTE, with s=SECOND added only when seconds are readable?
h=7 m=37
